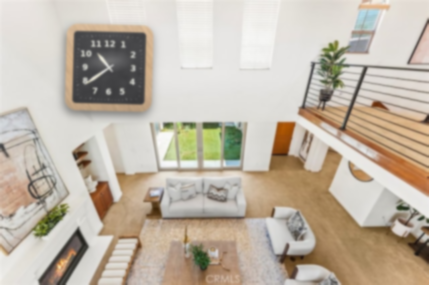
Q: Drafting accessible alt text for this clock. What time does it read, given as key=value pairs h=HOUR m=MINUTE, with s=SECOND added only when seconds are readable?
h=10 m=39
